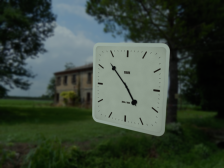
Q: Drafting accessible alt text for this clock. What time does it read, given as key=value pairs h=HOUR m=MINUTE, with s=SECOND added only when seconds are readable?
h=4 m=53
